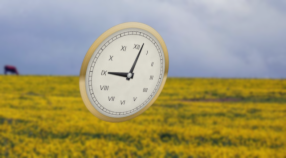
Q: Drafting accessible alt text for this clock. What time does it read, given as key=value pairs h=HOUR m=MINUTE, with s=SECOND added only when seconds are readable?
h=9 m=2
